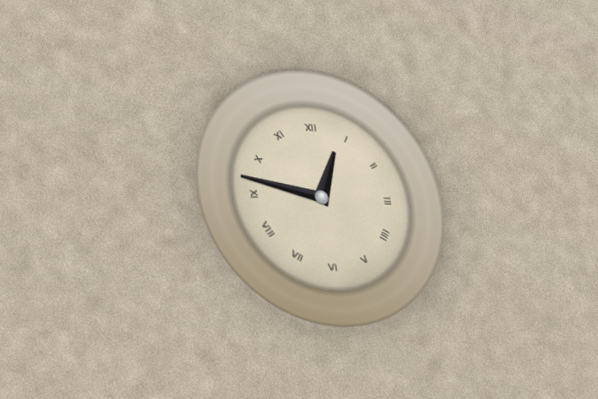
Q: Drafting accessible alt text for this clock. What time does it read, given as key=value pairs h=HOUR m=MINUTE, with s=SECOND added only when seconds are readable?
h=12 m=47
